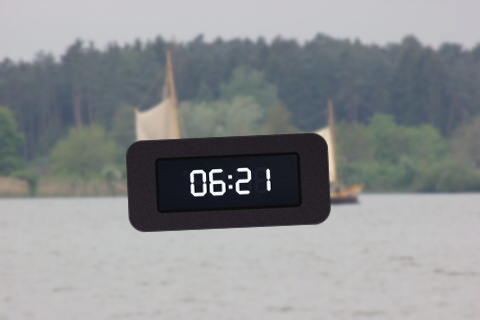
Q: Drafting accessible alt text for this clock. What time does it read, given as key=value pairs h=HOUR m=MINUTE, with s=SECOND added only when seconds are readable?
h=6 m=21
